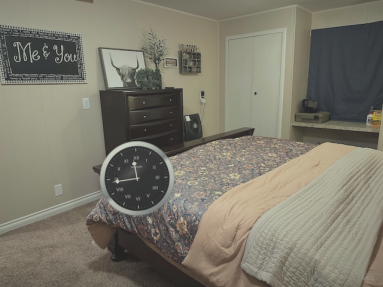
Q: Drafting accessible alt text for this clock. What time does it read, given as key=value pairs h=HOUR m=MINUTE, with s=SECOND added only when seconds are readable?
h=11 m=44
